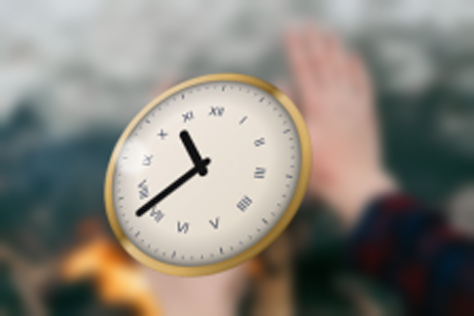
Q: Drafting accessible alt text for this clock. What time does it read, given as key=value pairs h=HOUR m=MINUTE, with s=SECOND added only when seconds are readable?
h=10 m=37
